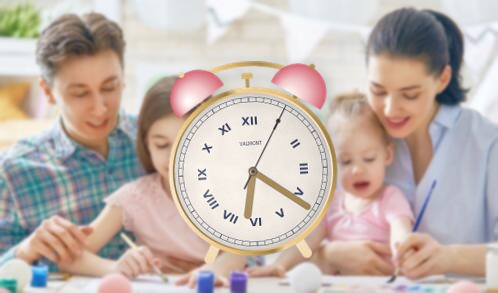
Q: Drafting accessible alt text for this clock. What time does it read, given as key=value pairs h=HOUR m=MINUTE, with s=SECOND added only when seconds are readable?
h=6 m=21 s=5
